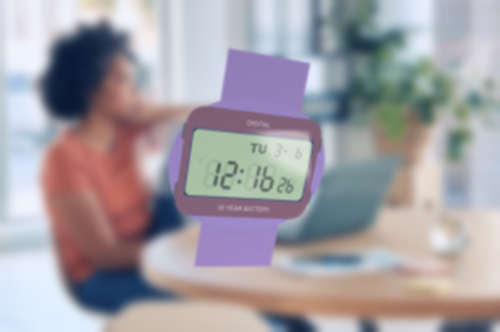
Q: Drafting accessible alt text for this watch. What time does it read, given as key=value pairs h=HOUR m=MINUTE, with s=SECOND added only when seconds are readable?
h=12 m=16 s=26
